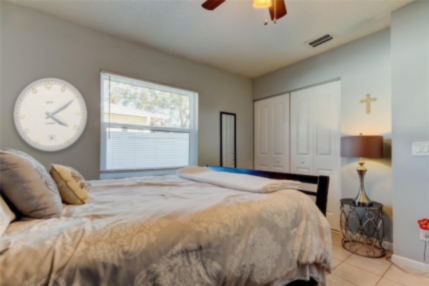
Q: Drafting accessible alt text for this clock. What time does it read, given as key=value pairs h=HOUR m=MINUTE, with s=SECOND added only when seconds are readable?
h=4 m=10
